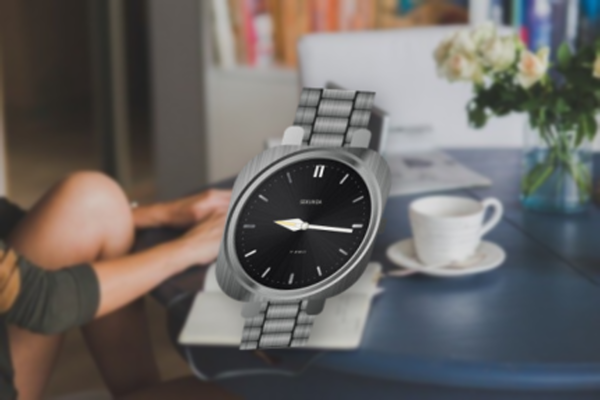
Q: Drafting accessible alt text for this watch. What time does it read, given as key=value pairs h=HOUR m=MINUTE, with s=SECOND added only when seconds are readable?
h=9 m=16
